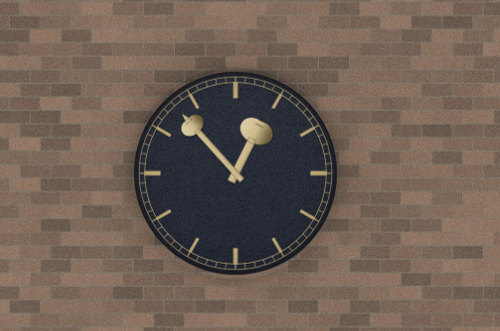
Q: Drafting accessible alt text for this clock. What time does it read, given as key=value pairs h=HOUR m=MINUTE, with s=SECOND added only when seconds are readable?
h=12 m=53
